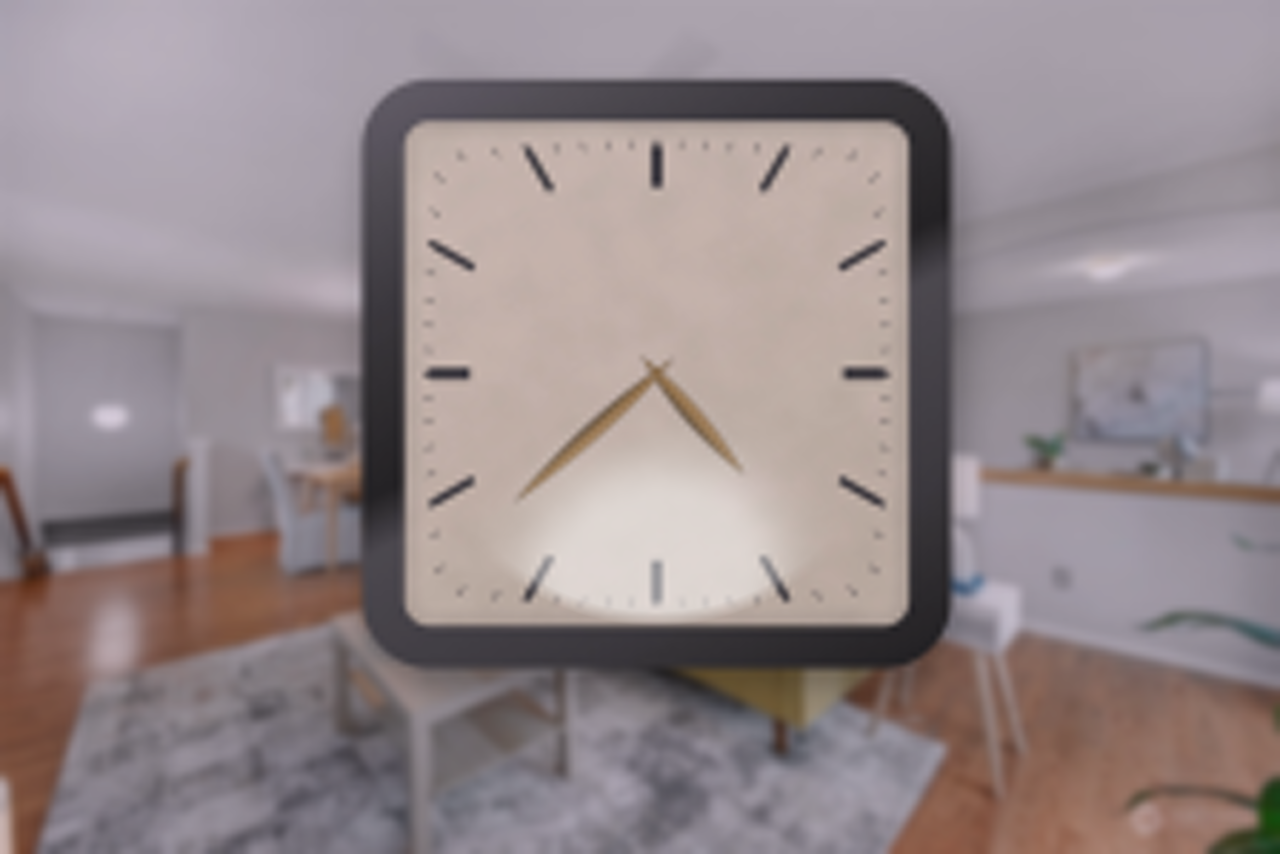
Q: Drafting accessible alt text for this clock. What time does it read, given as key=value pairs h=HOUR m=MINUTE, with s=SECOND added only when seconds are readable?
h=4 m=38
